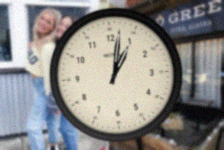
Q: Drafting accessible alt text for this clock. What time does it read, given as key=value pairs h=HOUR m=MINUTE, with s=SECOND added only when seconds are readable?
h=1 m=2
